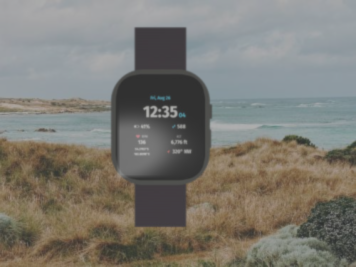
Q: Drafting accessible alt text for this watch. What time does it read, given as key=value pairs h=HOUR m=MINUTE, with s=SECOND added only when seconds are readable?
h=12 m=35
